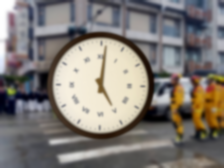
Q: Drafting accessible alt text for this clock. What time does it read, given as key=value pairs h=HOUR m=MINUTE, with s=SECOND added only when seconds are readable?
h=5 m=1
